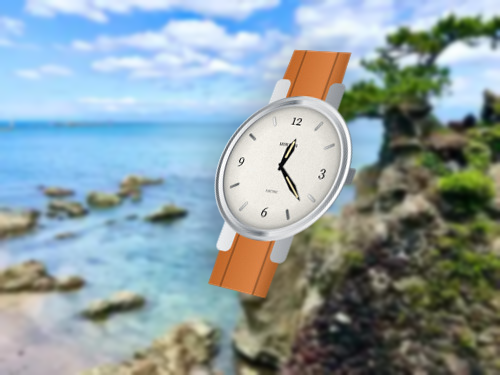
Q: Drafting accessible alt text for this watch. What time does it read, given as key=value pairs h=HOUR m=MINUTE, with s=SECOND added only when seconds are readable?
h=12 m=22
